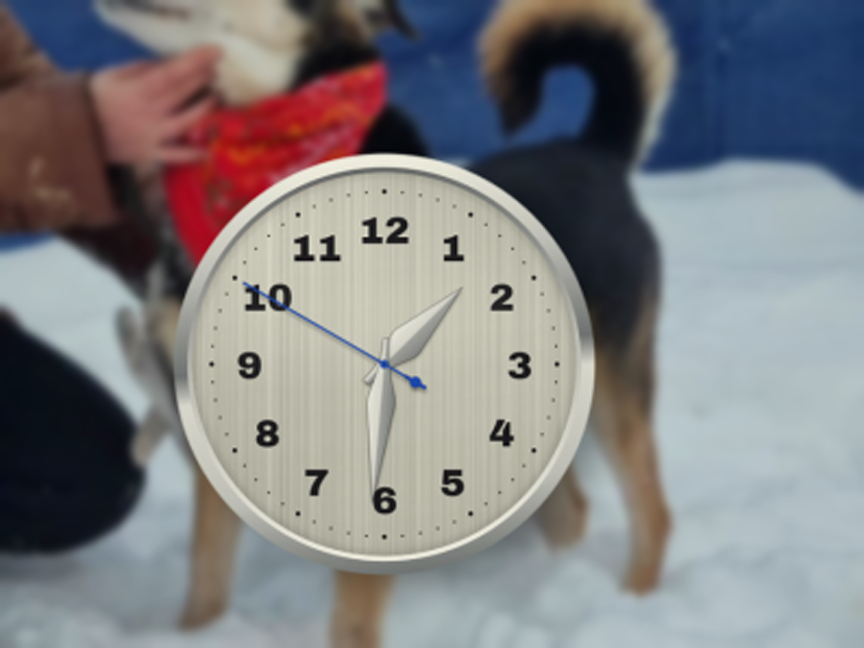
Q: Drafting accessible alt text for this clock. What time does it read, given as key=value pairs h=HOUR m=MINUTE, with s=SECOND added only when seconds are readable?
h=1 m=30 s=50
